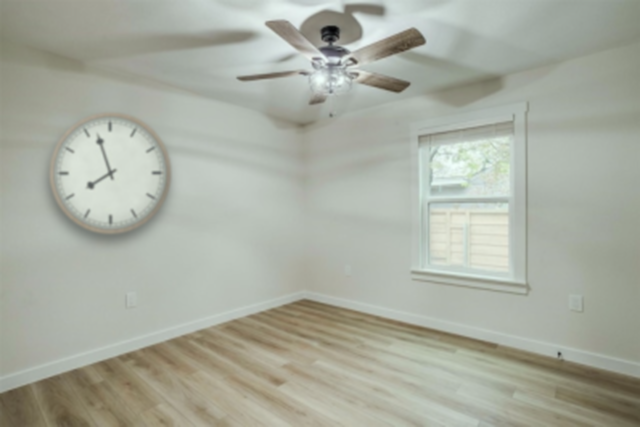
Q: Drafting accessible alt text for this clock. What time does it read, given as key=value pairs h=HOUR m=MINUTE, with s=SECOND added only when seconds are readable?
h=7 m=57
